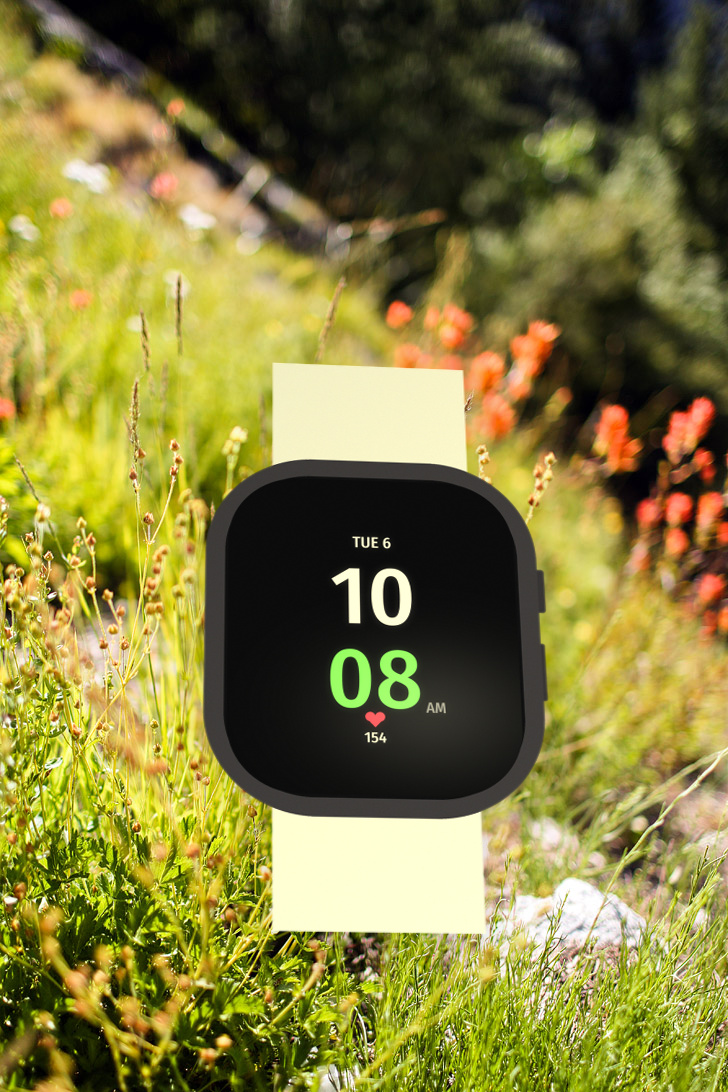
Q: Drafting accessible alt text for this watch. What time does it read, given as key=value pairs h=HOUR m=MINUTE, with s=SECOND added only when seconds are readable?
h=10 m=8
